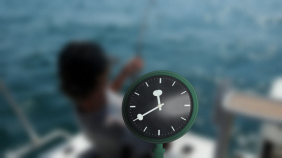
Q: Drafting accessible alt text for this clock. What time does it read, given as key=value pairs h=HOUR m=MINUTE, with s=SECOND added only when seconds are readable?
h=11 m=40
